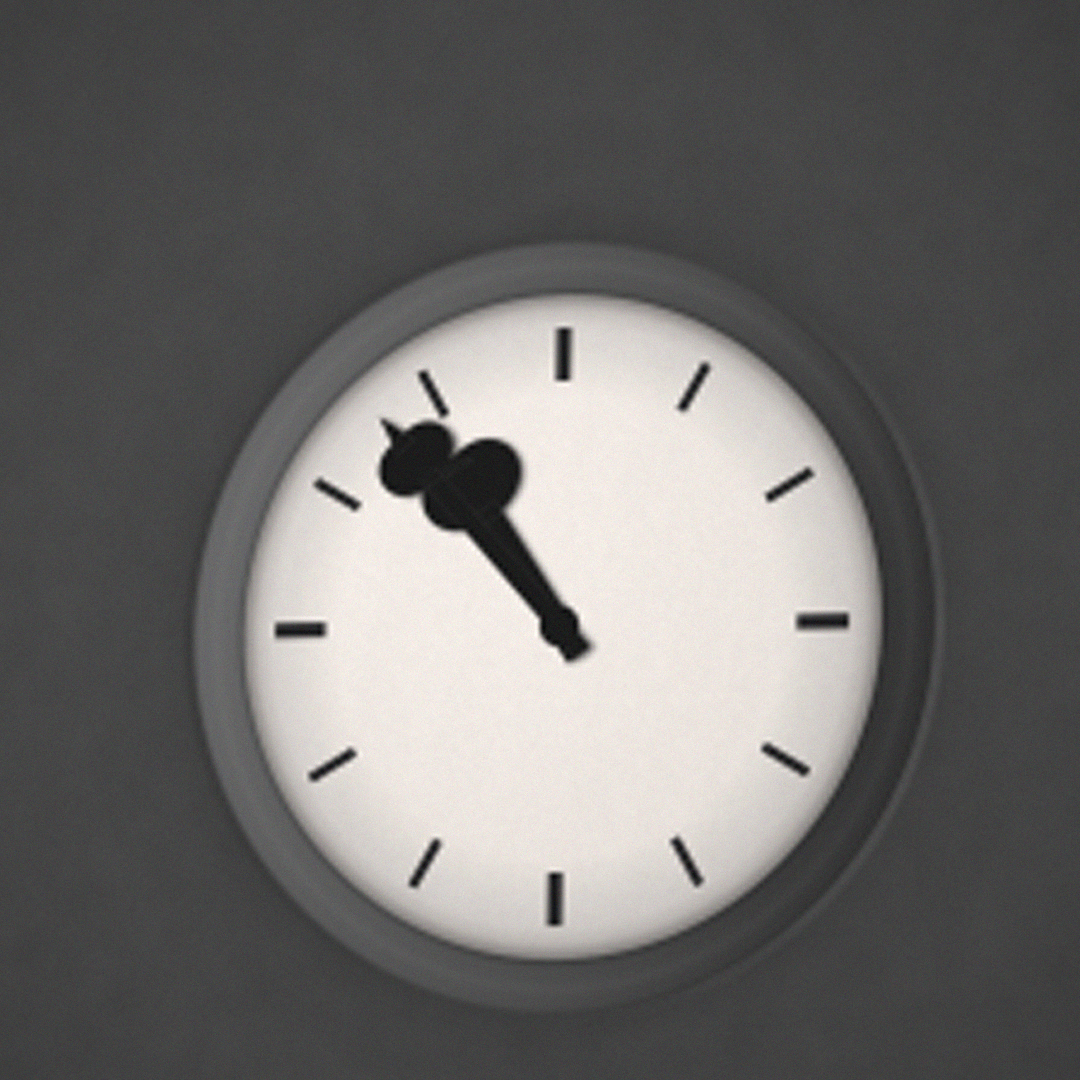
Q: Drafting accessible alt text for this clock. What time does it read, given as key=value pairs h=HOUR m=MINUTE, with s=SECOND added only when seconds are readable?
h=10 m=53
